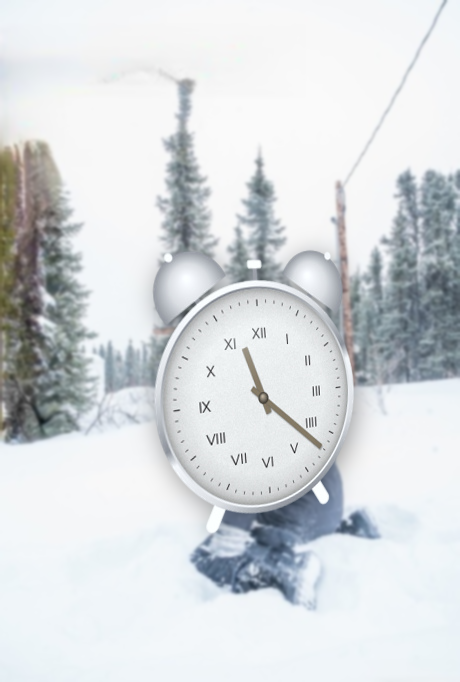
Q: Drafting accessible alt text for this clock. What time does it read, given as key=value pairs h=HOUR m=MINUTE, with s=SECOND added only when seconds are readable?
h=11 m=22
